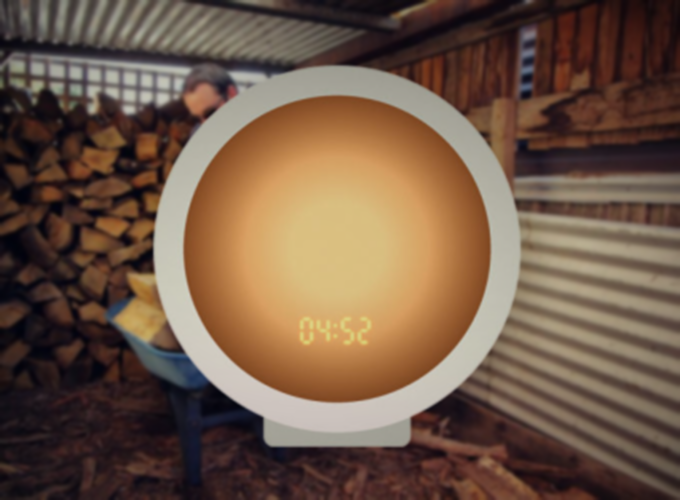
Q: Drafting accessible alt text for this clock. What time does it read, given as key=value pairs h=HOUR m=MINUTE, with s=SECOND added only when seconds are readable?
h=4 m=52
